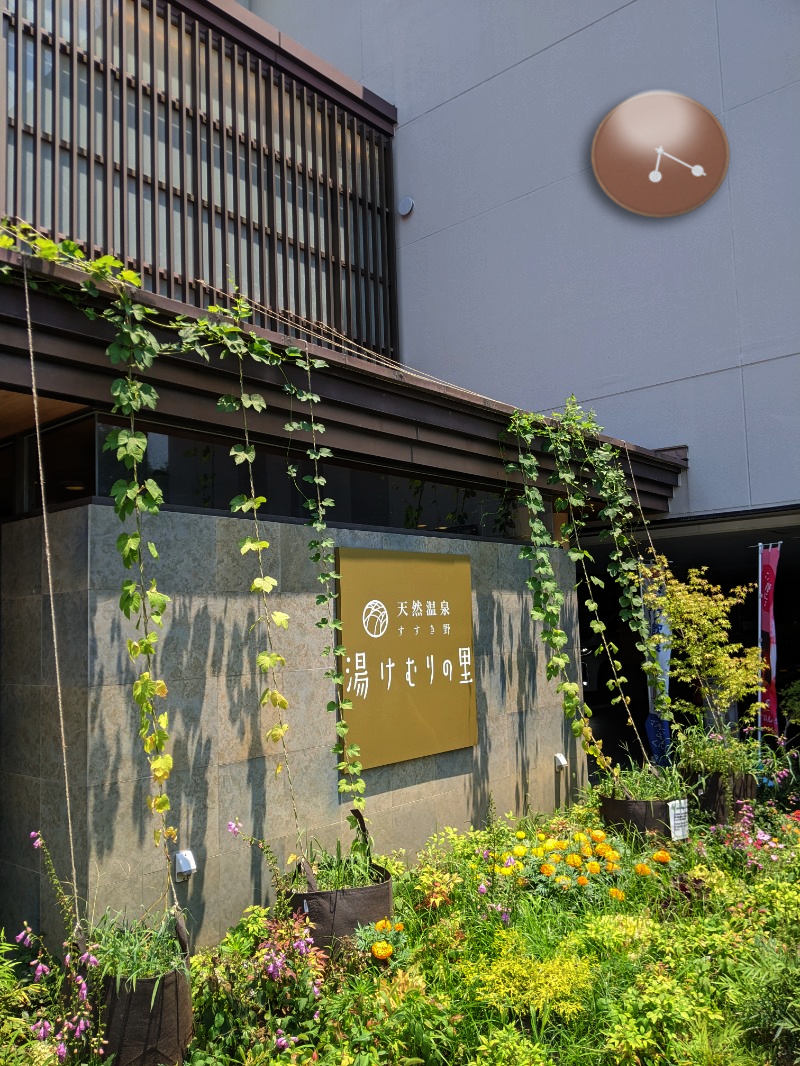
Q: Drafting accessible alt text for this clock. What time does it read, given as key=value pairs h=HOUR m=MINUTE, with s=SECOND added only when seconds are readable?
h=6 m=20
